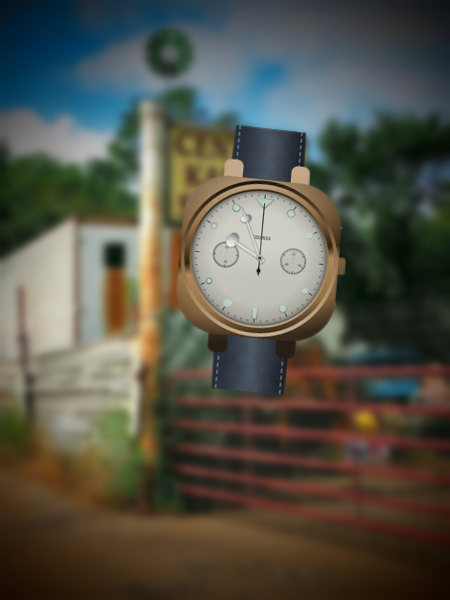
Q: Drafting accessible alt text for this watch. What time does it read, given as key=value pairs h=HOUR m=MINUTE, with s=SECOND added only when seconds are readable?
h=9 m=56
